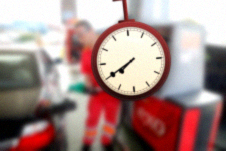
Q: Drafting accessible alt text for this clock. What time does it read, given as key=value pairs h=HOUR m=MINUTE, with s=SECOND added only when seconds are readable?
h=7 m=40
